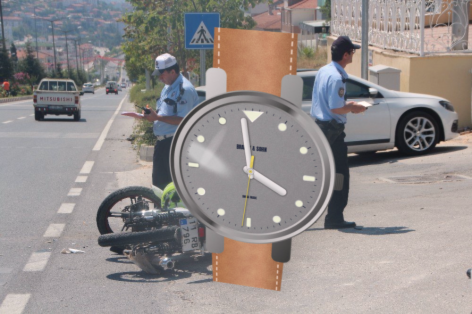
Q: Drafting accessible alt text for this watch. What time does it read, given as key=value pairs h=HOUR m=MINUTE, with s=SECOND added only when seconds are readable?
h=3 m=58 s=31
